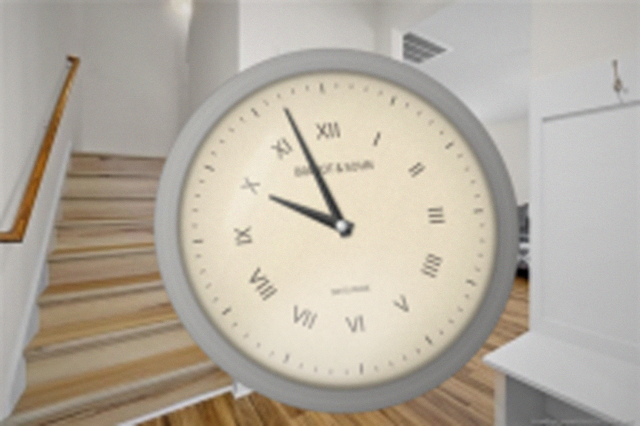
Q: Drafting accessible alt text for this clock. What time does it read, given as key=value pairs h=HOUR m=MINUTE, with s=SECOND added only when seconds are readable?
h=9 m=57
